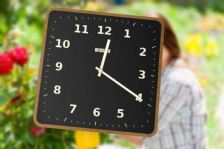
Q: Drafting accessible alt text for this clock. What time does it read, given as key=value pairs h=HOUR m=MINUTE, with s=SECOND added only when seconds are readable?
h=12 m=20
